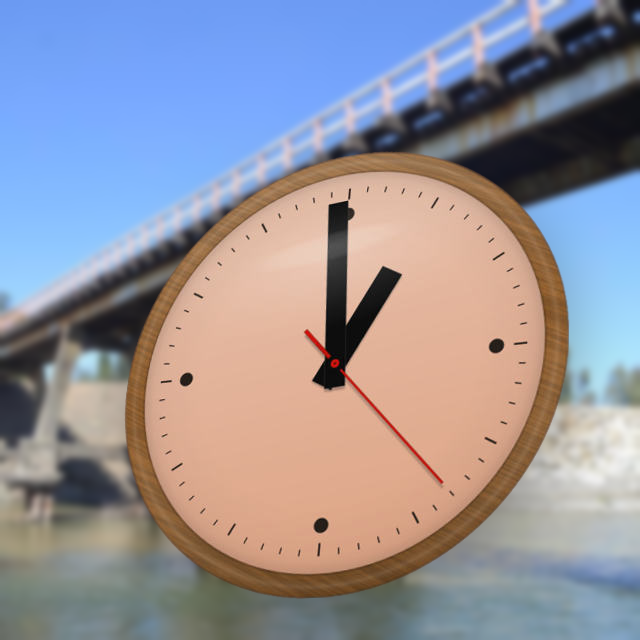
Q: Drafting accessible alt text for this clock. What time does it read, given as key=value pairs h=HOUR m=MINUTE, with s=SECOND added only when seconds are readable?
h=12 m=59 s=23
